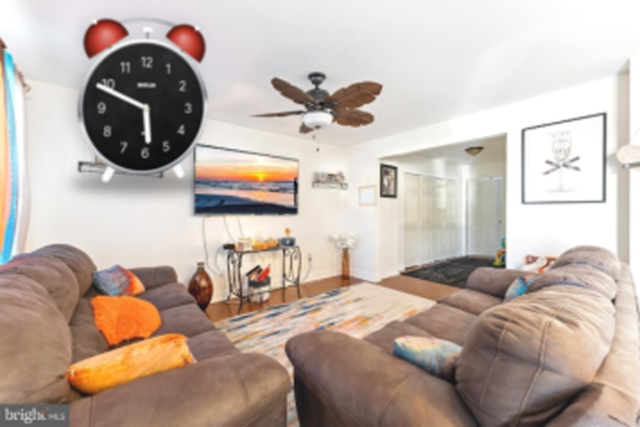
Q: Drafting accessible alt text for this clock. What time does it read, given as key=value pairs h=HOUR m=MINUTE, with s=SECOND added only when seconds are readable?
h=5 m=49
